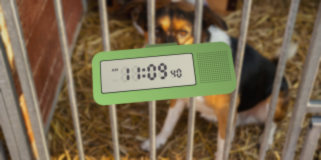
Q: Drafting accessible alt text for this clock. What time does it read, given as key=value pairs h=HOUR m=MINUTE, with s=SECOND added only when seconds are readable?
h=11 m=9 s=40
